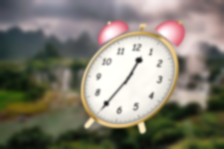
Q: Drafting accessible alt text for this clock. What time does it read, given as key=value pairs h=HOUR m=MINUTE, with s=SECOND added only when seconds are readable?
h=12 m=35
